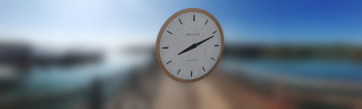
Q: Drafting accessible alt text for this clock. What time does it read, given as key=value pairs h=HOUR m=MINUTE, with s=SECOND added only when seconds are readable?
h=8 m=11
